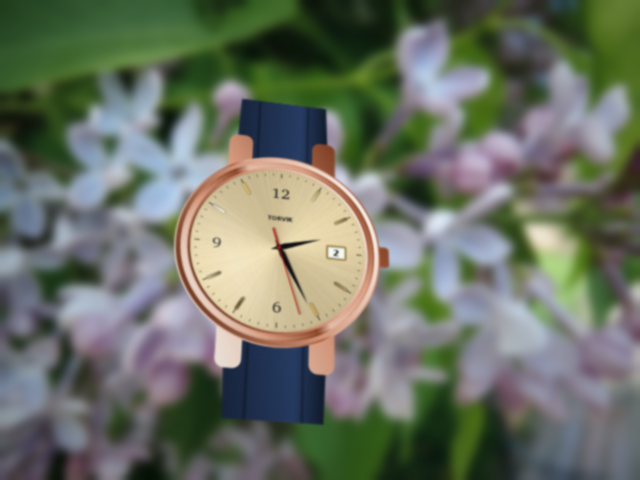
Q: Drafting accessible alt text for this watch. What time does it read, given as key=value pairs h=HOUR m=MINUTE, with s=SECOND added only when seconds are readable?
h=2 m=25 s=27
